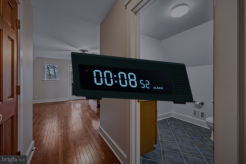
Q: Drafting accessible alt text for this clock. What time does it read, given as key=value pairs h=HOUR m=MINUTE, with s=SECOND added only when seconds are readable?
h=0 m=8 s=52
